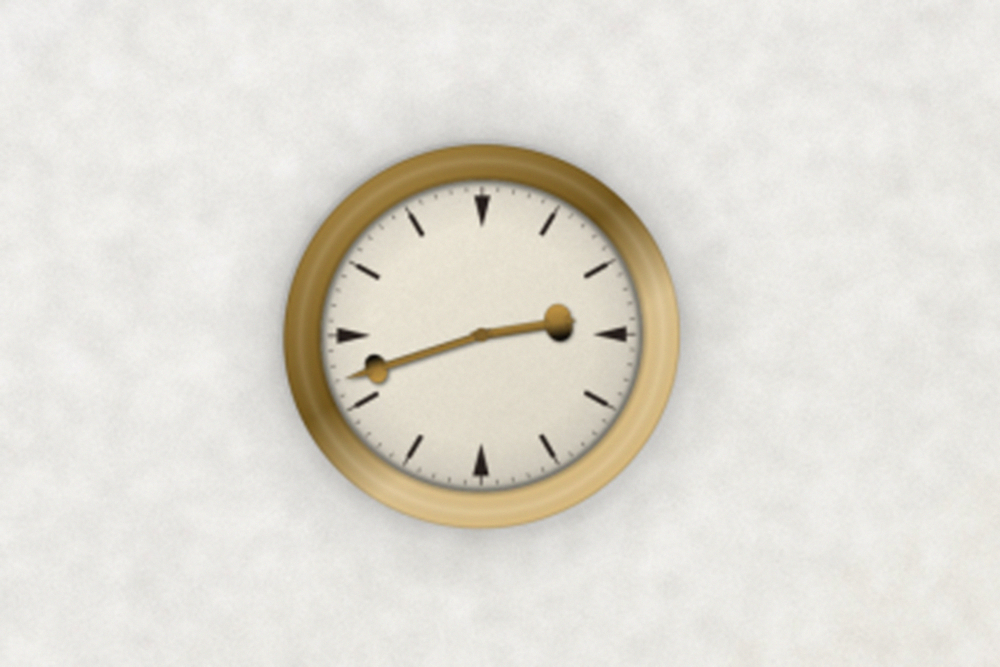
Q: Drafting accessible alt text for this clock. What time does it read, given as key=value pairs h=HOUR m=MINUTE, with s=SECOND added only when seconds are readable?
h=2 m=42
